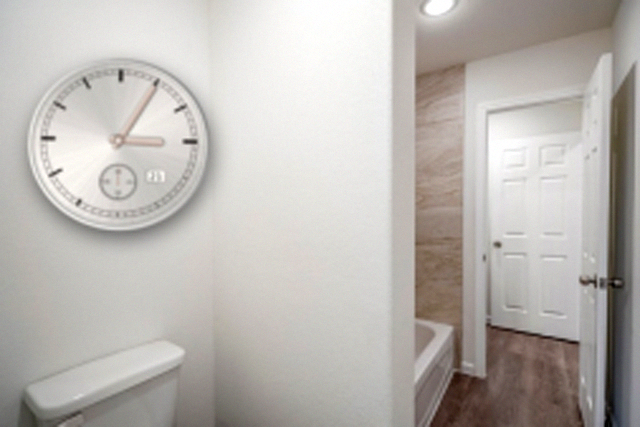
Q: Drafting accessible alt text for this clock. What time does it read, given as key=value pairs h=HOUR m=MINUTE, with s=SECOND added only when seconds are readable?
h=3 m=5
